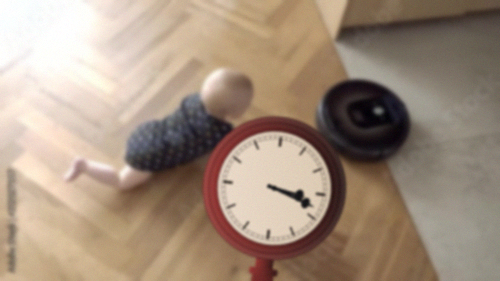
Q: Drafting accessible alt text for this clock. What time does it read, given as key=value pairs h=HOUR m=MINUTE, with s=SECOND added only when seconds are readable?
h=3 m=18
